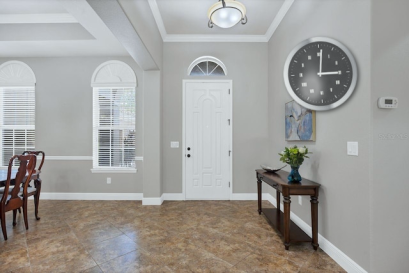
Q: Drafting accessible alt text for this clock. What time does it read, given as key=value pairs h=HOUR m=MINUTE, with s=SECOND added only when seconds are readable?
h=3 m=1
